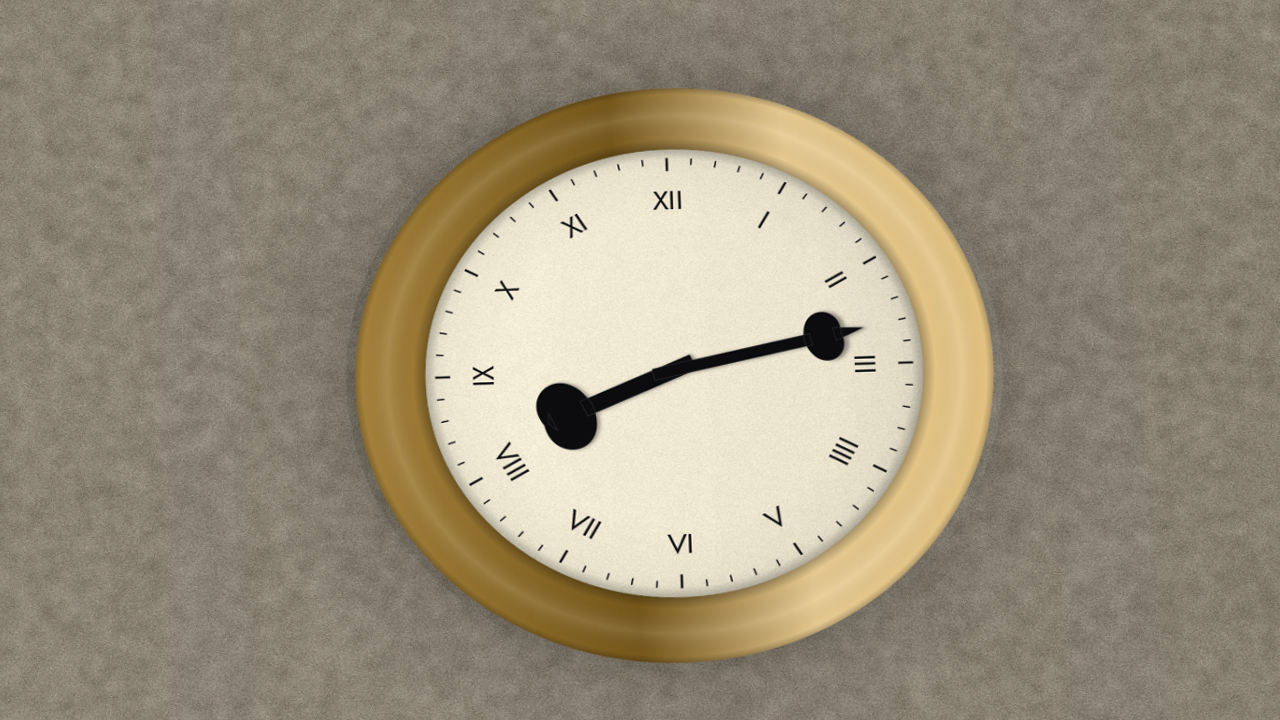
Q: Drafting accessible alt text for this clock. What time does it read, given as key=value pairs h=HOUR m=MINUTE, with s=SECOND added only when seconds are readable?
h=8 m=13
